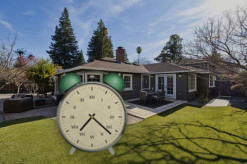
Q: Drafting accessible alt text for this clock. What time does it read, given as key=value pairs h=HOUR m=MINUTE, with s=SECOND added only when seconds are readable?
h=7 m=22
